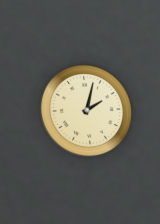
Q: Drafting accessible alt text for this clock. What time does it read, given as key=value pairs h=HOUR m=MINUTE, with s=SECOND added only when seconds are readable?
h=2 m=3
